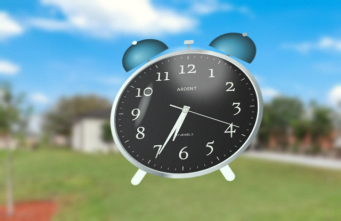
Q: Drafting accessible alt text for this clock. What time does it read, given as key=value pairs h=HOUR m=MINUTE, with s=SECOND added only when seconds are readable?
h=6 m=34 s=19
